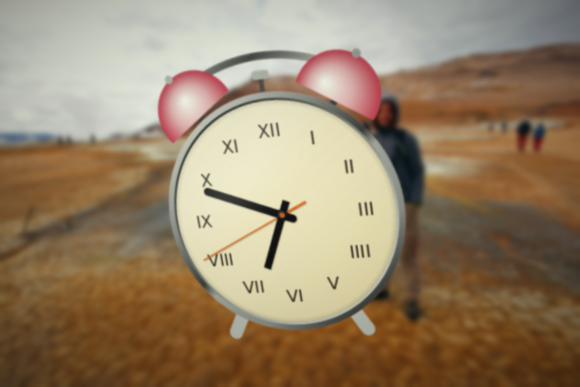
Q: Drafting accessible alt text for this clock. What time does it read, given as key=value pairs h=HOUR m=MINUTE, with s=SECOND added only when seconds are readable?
h=6 m=48 s=41
